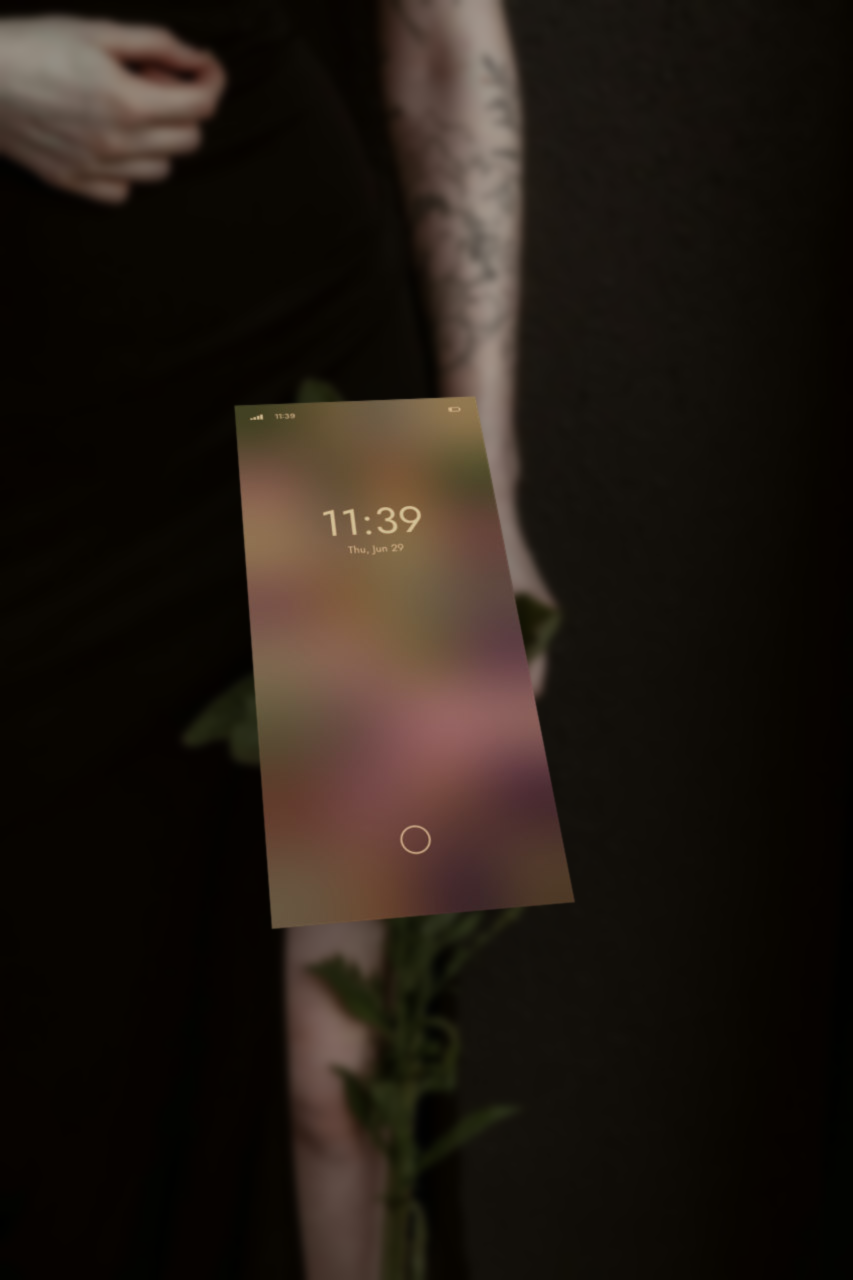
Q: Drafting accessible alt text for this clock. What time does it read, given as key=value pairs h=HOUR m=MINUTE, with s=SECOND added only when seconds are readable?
h=11 m=39
